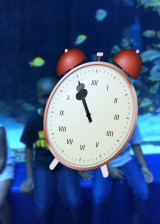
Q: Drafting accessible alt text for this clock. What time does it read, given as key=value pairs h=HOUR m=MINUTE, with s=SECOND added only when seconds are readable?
h=10 m=55
